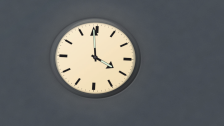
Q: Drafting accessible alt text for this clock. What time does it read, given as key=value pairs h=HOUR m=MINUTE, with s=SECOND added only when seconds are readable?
h=3 m=59
